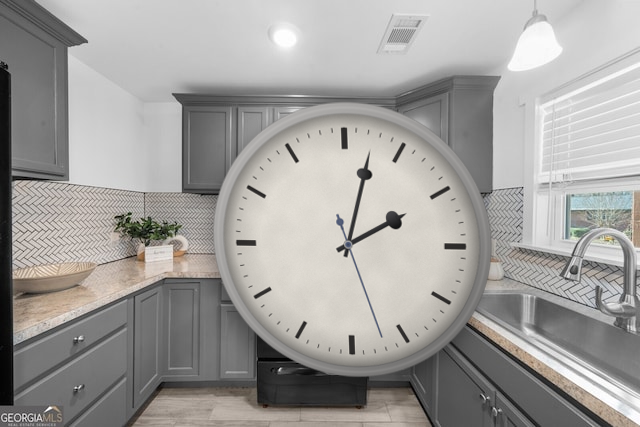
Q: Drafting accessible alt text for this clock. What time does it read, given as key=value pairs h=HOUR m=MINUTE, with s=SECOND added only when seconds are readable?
h=2 m=2 s=27
